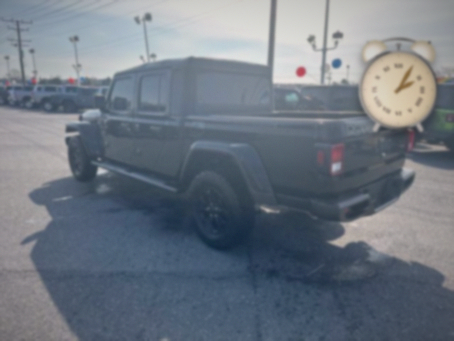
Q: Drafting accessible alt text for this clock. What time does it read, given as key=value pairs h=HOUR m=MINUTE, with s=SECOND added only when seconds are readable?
h=2 m=5
